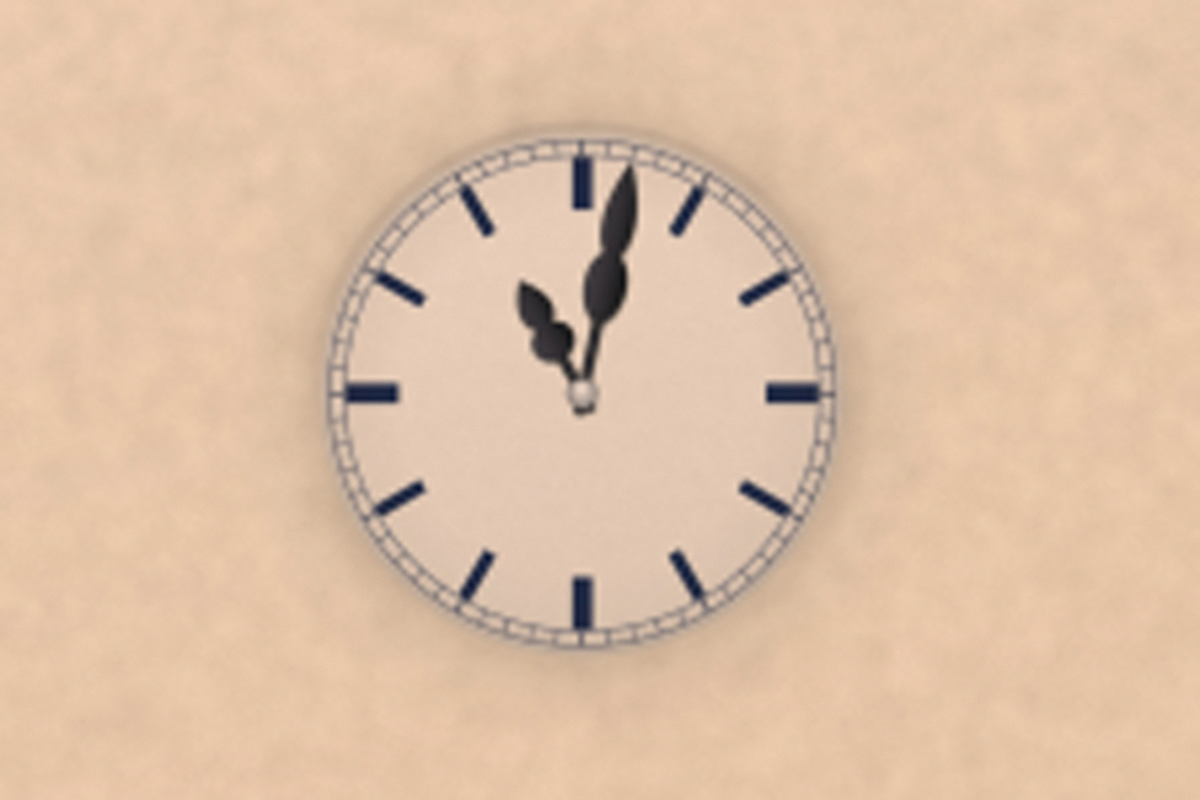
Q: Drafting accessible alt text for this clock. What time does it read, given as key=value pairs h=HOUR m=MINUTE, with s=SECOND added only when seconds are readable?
h=11 m=2
